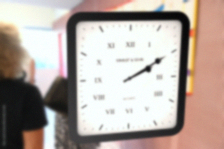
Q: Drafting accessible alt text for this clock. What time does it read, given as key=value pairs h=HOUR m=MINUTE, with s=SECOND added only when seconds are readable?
h=2 m=10
